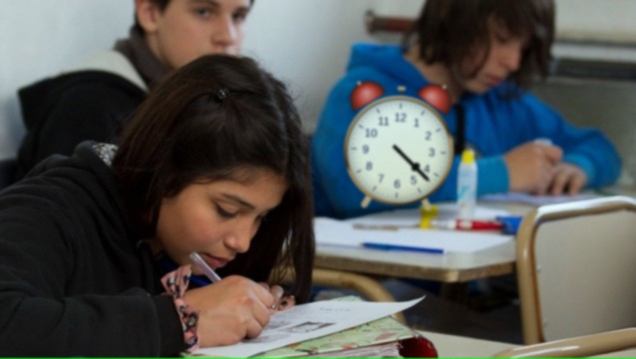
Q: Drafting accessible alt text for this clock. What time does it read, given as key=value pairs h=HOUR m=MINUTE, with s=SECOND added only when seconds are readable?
h=4 m=22
